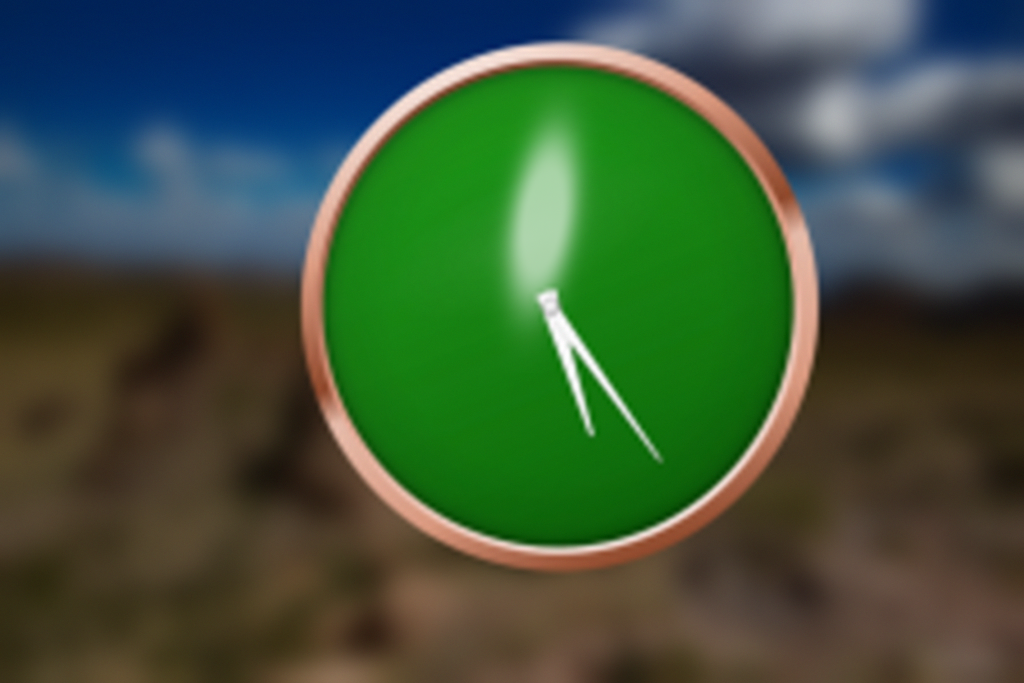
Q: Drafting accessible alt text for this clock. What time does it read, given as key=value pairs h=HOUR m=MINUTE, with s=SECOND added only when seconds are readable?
h=5 m=24
